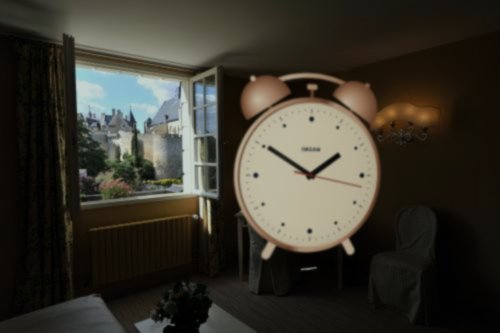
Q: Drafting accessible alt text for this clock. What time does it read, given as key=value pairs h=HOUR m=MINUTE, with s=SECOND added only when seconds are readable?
h=1 m=50 s=17
